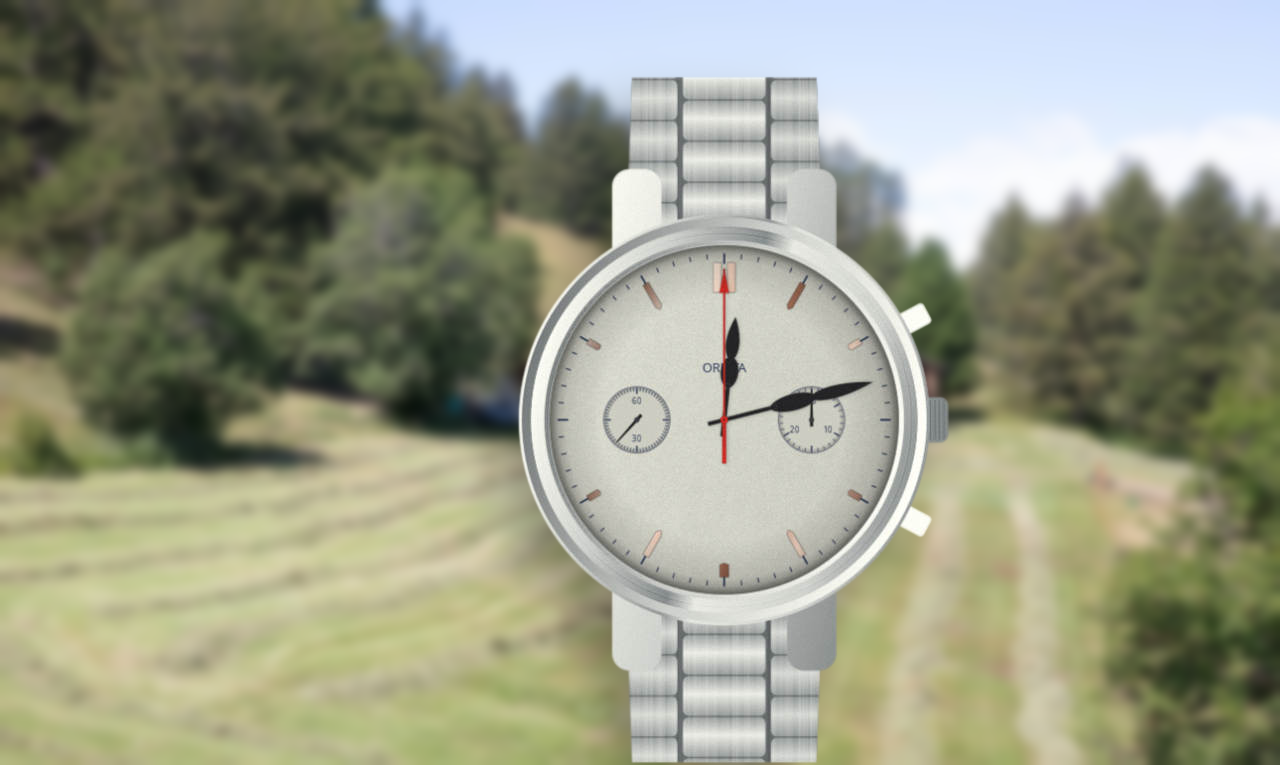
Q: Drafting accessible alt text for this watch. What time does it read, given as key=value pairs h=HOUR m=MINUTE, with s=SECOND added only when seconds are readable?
h=12 m=12 s=37
